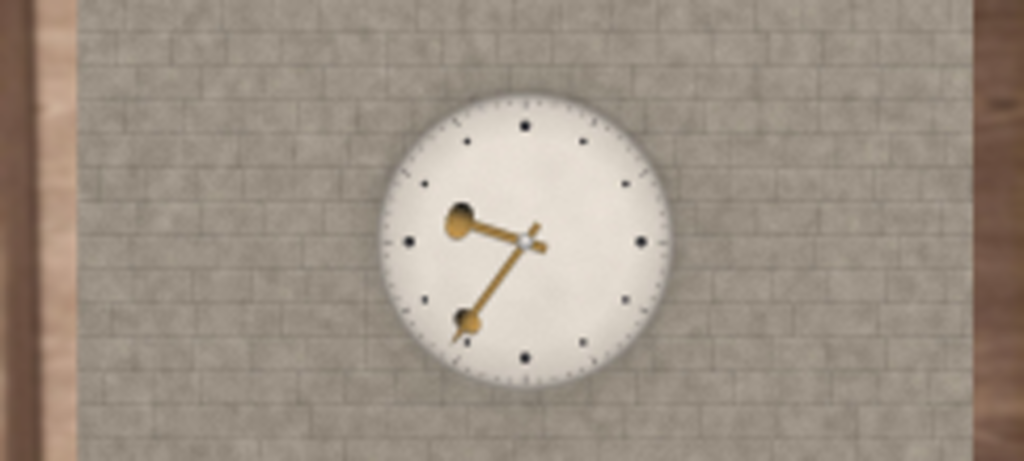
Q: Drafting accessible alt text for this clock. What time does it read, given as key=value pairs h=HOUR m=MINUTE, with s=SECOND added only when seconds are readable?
h=9 m=36
